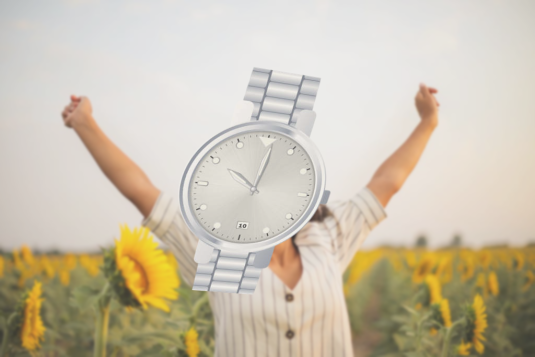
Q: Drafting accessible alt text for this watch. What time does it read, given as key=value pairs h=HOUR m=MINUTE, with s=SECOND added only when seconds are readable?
h=10 m=1
